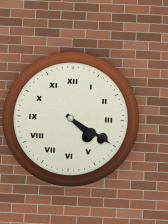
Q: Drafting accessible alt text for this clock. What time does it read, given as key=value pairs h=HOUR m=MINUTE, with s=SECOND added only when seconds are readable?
h=4 m=20
